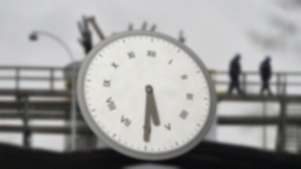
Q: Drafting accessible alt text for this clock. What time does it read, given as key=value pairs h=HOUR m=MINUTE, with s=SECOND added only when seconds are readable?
h=5 m=30
